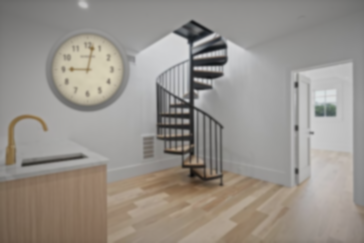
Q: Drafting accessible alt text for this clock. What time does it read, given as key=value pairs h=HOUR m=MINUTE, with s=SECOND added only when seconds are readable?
h=9 m=2
